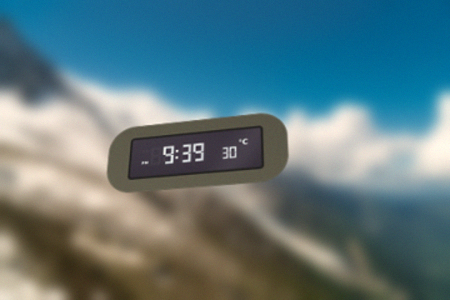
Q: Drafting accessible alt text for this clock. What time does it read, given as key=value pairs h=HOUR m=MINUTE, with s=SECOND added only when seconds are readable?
h=9 m=39
